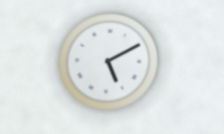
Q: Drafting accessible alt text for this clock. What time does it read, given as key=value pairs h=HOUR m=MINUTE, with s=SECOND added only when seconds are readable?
h=5 m=10
